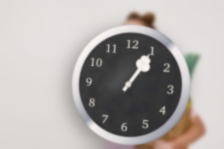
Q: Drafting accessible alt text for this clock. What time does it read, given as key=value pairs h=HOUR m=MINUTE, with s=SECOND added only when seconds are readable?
h=1 m=5
